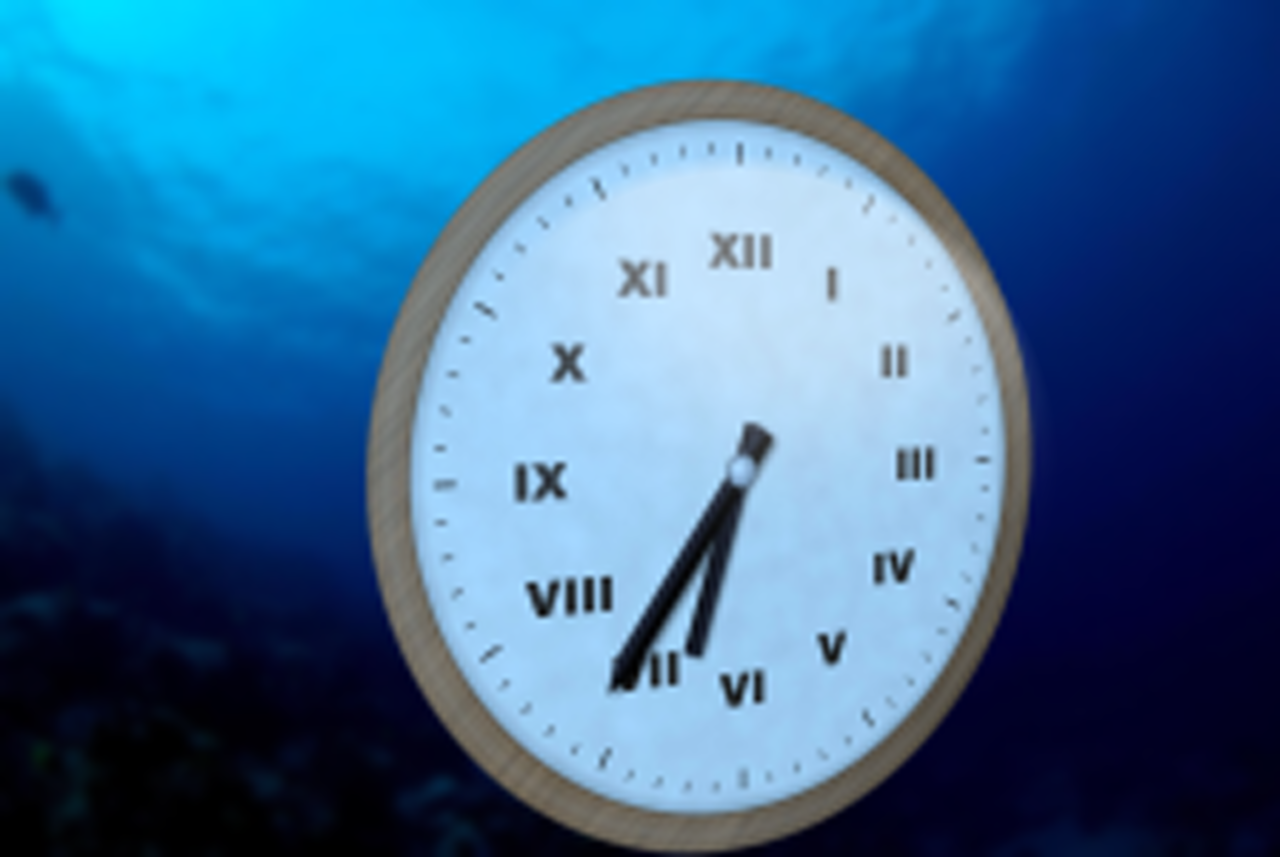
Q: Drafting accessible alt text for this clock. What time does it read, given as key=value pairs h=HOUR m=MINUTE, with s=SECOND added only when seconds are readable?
h=6 m=36
